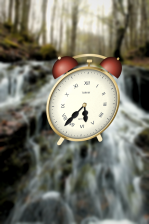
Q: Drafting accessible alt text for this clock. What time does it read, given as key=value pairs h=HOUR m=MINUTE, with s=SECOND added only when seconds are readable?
h=5 m=37
